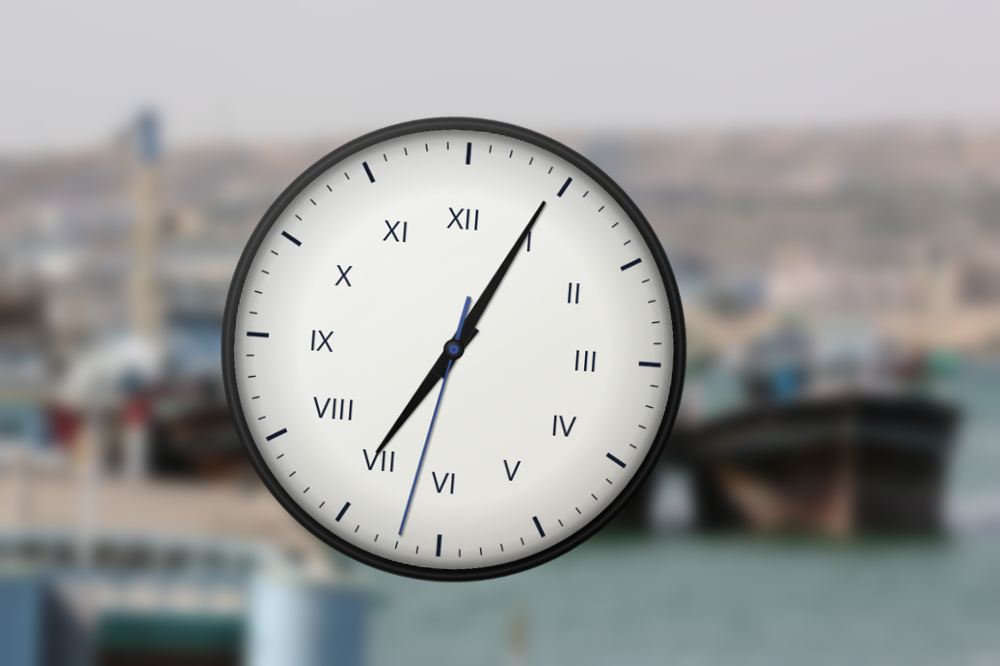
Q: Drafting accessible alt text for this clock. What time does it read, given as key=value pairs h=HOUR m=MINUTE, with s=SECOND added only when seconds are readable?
h=7 m=4 s=32
